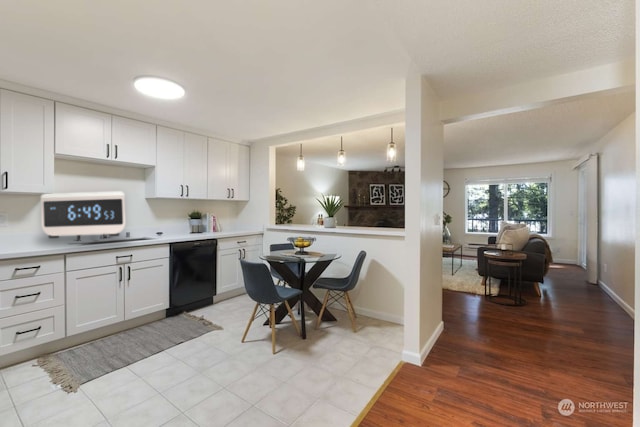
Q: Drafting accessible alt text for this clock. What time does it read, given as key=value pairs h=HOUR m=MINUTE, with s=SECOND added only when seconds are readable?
h=6 m=49
